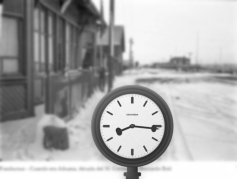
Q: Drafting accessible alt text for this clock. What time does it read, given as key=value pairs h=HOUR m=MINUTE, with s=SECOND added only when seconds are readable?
h=8 m=16
